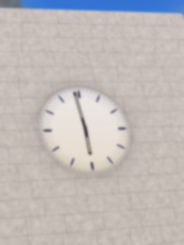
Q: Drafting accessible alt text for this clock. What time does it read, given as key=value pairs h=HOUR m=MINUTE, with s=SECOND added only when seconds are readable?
h=5 m=59
